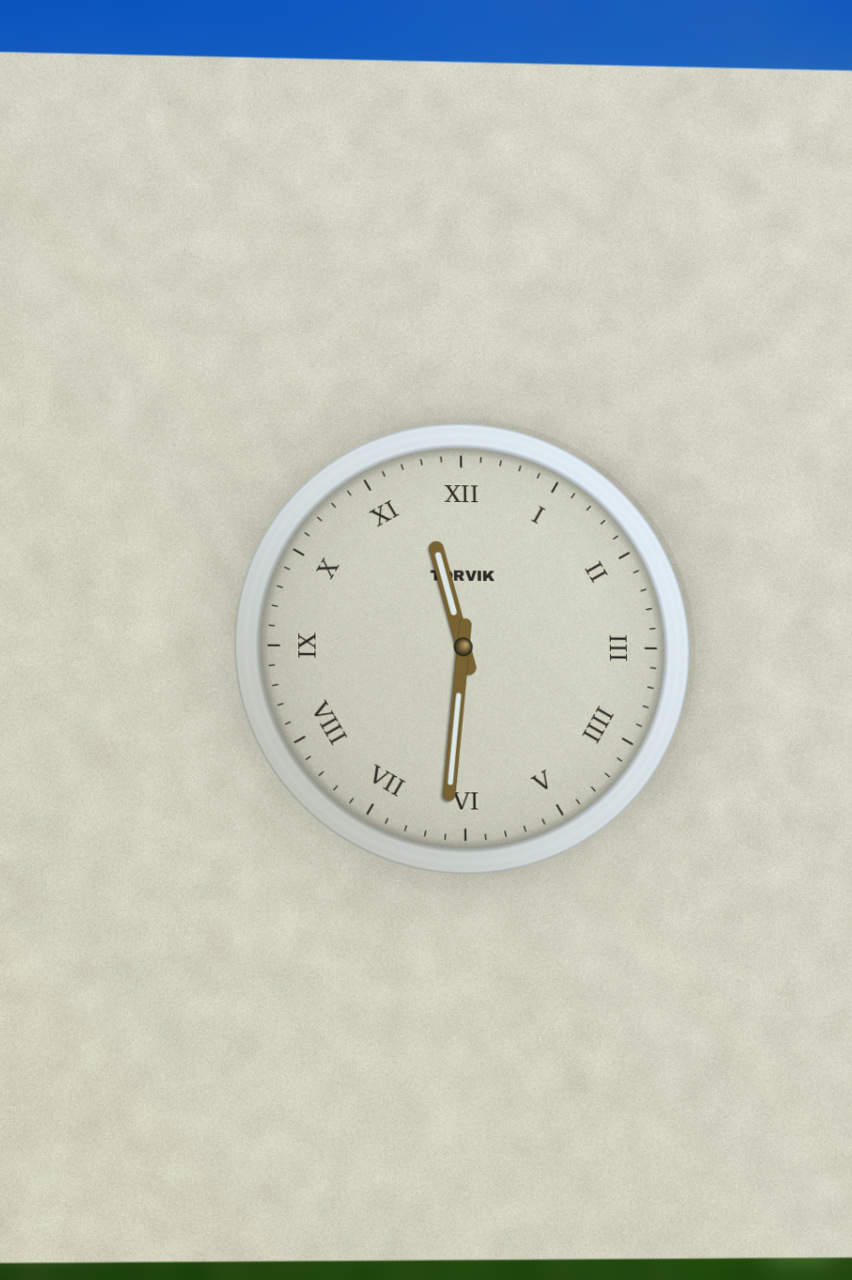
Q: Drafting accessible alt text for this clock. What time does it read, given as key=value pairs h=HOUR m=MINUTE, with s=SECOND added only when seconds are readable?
h=11 m=31
